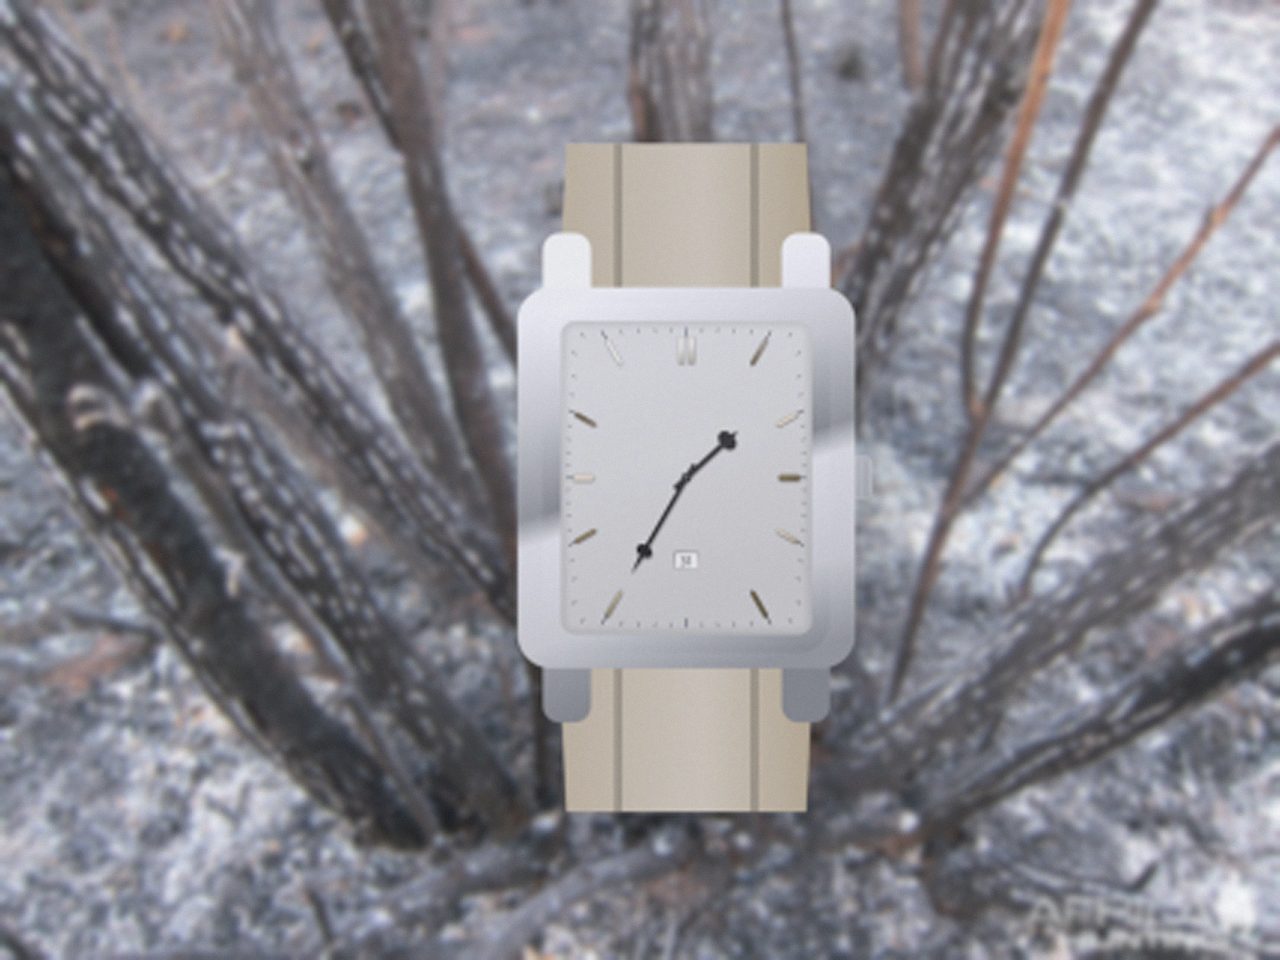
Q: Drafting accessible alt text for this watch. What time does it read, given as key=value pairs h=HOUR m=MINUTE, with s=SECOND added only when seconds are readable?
h=1 m=35
